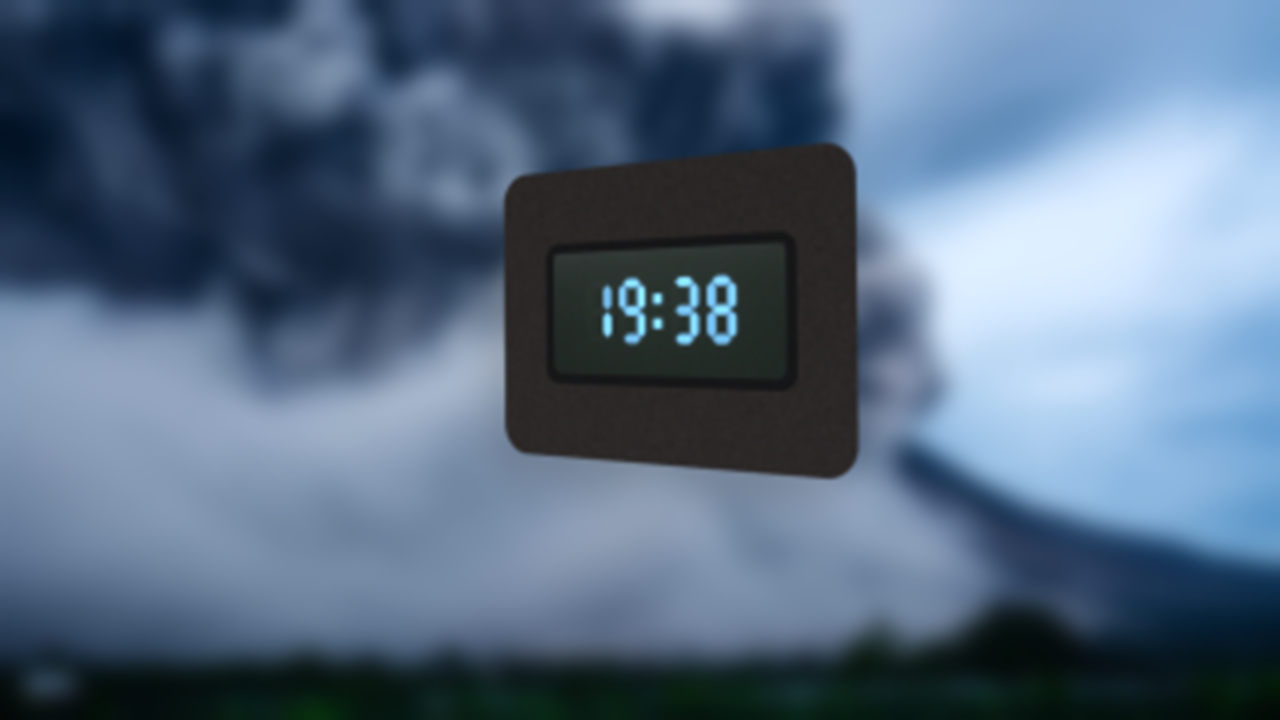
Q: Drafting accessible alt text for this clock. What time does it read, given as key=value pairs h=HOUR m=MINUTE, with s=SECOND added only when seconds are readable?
h=19 m=38
